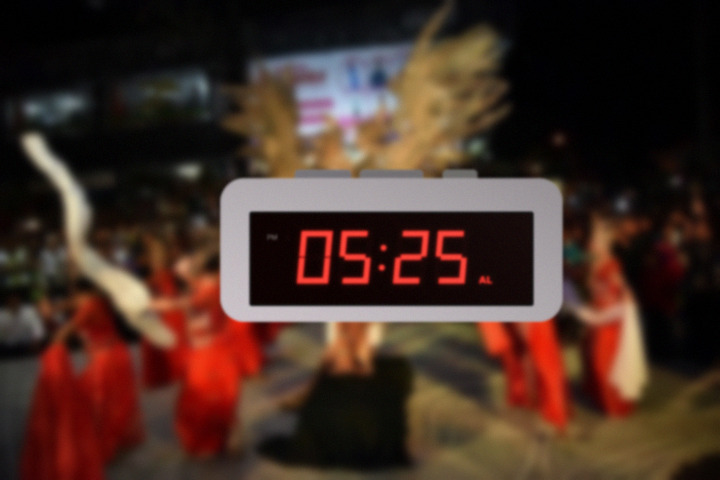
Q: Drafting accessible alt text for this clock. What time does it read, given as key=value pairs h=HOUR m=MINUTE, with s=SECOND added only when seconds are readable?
h=5 m=25
